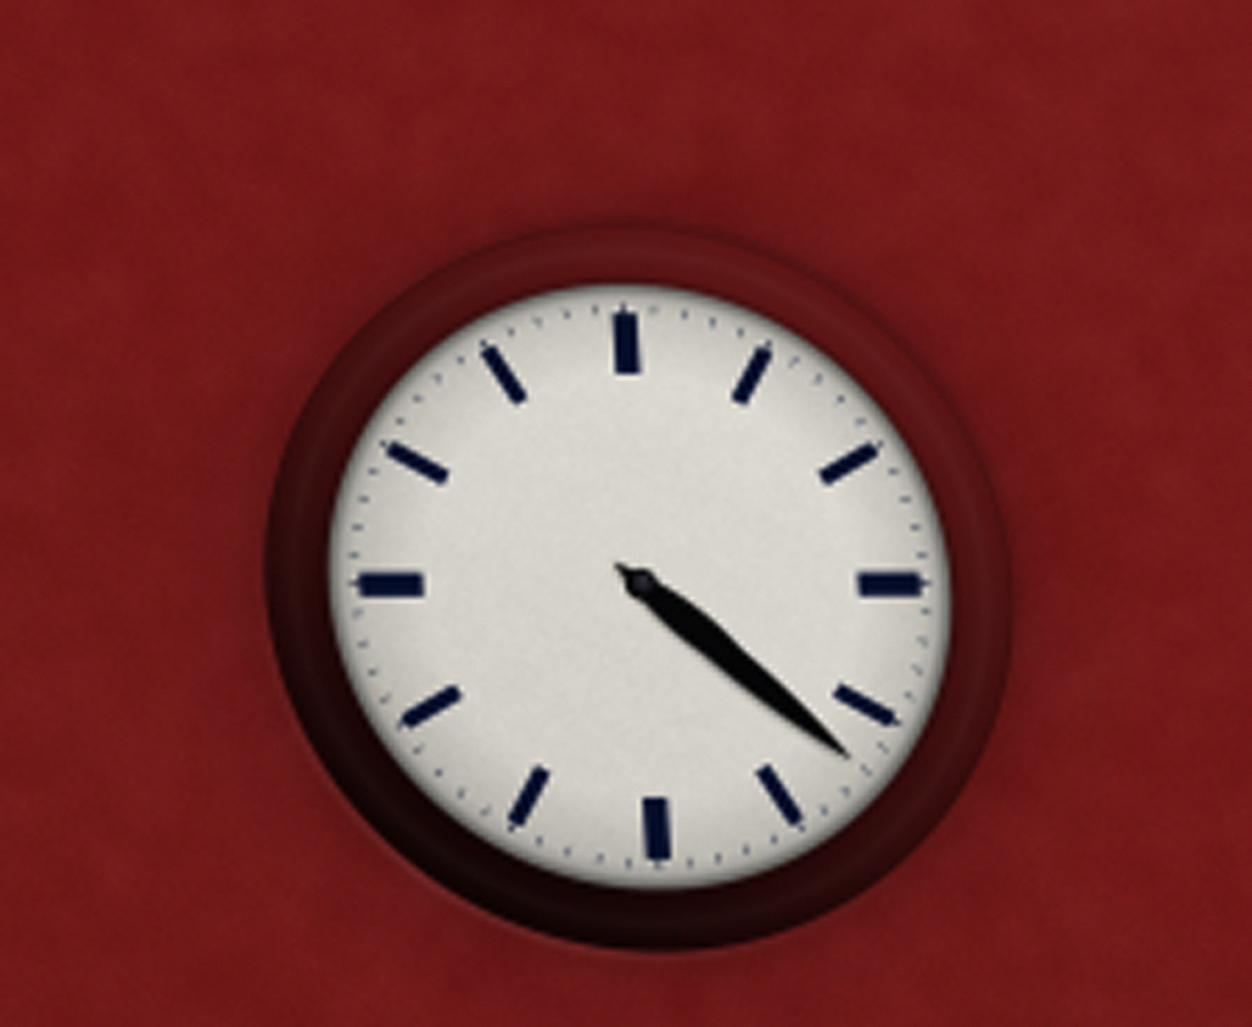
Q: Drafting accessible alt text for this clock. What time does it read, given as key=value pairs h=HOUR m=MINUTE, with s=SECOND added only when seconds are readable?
h=4 m=22
